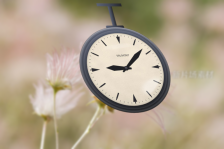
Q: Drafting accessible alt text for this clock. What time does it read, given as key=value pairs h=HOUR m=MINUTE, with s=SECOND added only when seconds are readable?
h=9 m=8
